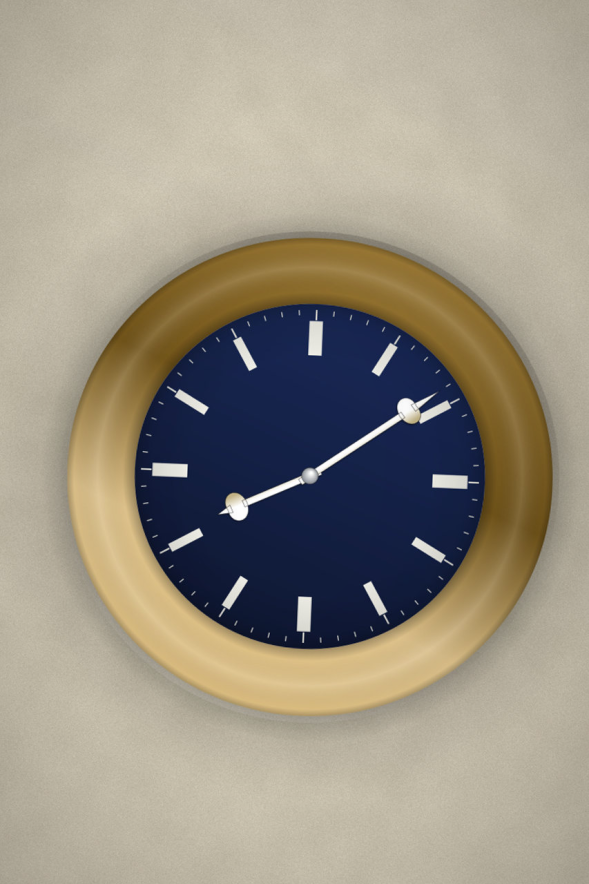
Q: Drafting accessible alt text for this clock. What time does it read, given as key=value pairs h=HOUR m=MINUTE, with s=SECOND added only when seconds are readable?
h=8 m=9
